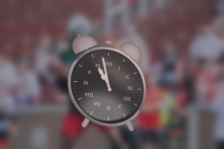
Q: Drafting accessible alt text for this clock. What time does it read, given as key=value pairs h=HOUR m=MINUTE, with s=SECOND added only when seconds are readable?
h=10 m=58
